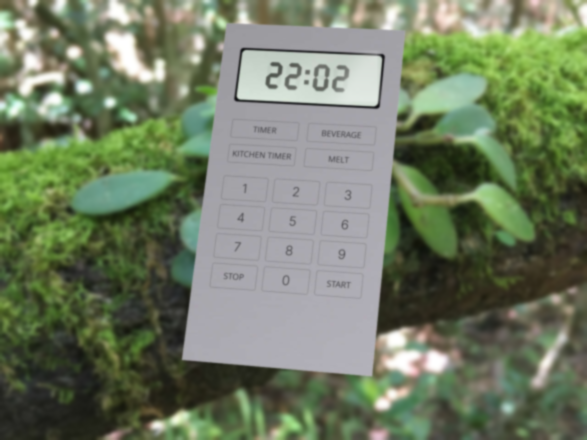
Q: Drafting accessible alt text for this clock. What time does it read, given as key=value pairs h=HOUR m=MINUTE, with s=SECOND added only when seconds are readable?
h=22 m=2
